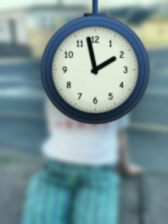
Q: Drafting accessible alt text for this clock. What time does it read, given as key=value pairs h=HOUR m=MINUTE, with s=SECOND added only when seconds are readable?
h=1 m=58
